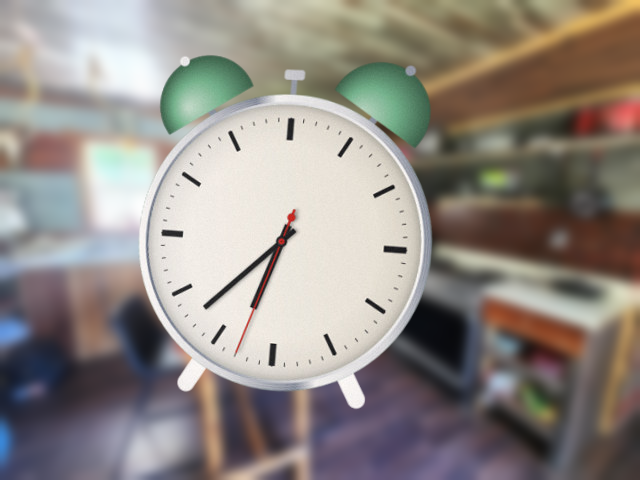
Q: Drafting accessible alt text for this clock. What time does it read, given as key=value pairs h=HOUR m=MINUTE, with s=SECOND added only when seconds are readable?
h=6 m=37 s=33
